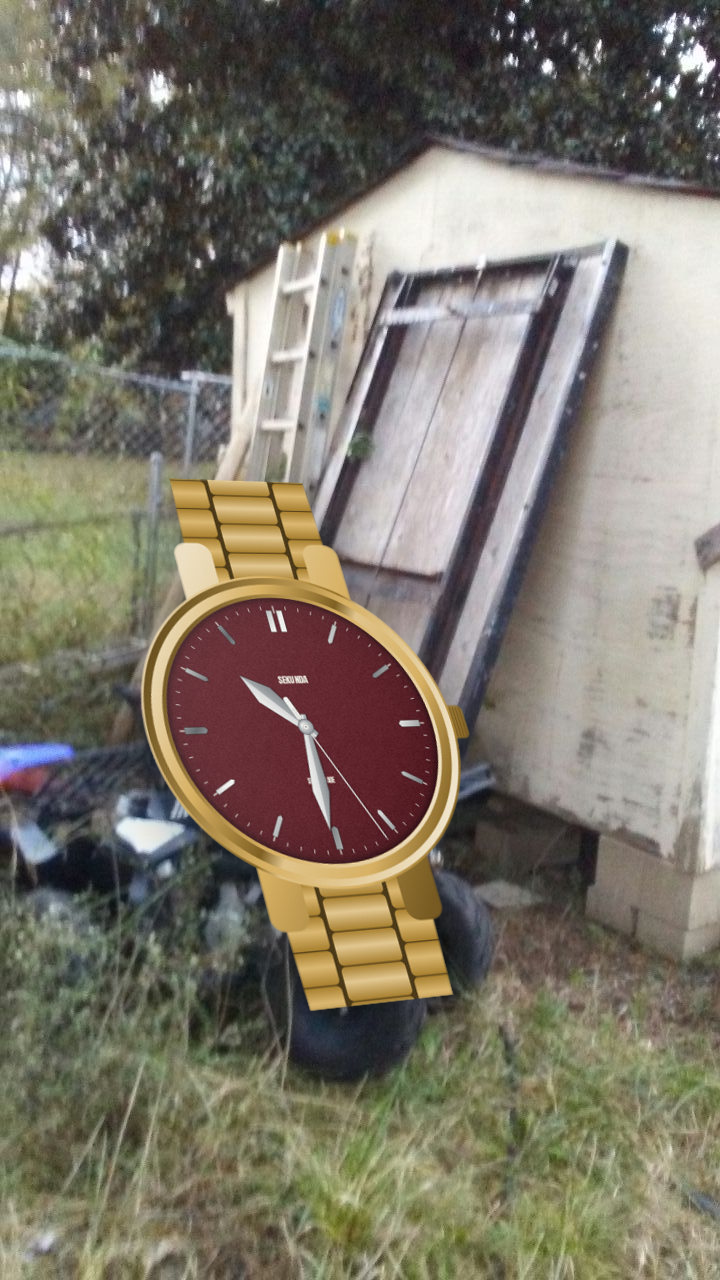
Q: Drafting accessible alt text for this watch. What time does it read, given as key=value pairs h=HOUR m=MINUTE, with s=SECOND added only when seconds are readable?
h=10 m=30 s=26
